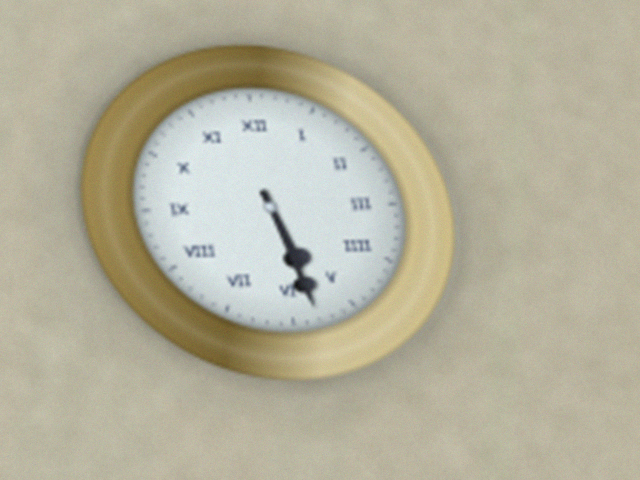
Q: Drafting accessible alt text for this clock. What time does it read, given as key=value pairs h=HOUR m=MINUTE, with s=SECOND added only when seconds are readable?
h=5 m=28
